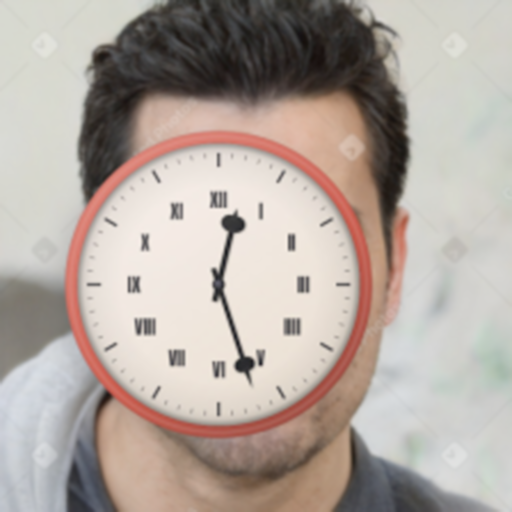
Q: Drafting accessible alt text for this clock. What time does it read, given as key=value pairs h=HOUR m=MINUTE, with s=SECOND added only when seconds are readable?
h=12 m=27
